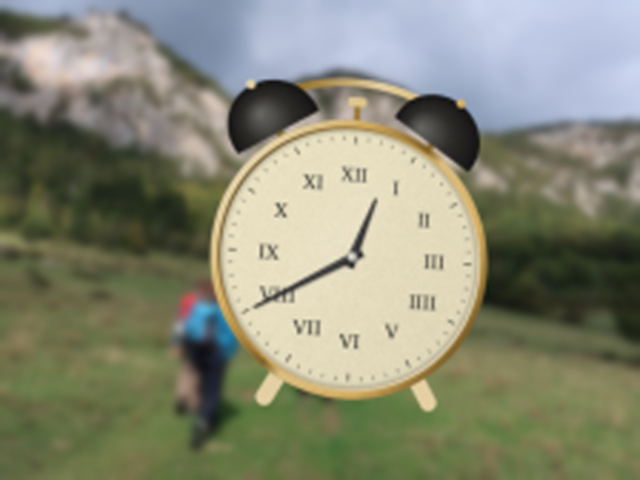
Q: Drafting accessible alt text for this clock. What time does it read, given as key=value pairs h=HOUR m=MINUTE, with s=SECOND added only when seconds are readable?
h=12 m=40
